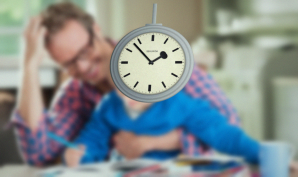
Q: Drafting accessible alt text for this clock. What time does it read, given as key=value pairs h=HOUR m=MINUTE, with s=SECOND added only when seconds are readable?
h=1 m=53
